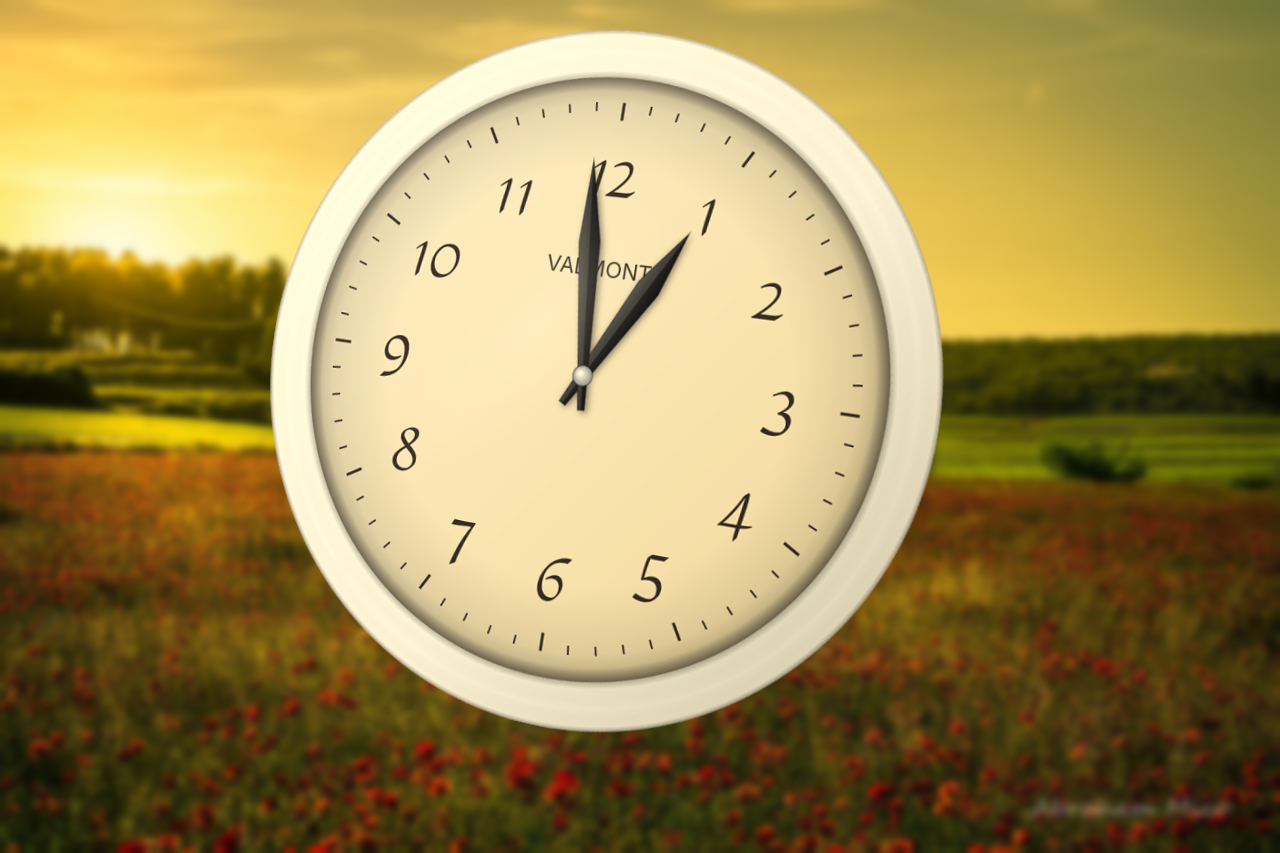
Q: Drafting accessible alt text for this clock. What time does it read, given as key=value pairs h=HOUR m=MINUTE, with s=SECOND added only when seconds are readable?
h=12 m=59
